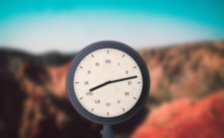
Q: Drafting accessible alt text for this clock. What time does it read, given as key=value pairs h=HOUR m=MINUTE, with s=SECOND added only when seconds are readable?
h=8 m=13
